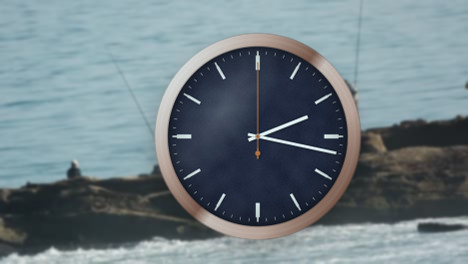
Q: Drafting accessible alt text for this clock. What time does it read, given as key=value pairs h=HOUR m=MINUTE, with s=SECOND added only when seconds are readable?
h=2 m=17 s=0
